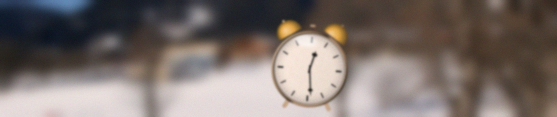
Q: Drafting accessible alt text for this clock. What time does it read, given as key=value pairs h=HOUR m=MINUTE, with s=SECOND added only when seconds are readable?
h=12 m=29
